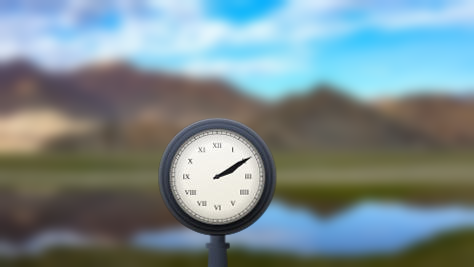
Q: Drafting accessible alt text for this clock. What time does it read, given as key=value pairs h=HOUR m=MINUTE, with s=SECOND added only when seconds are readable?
h=2 m=10
